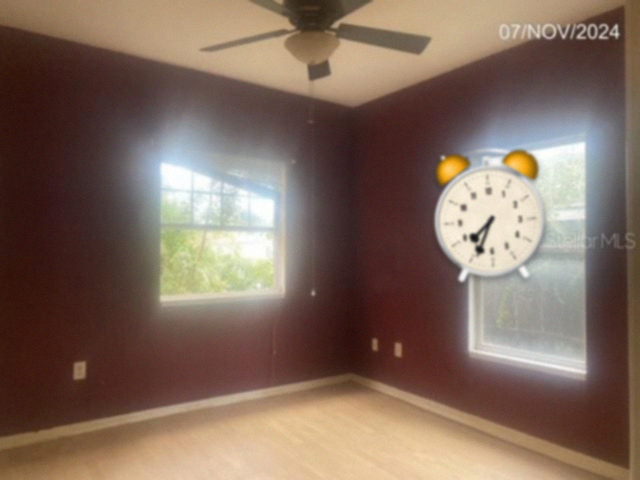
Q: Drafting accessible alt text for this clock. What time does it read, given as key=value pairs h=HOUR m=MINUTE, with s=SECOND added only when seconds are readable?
h=7 m=34
